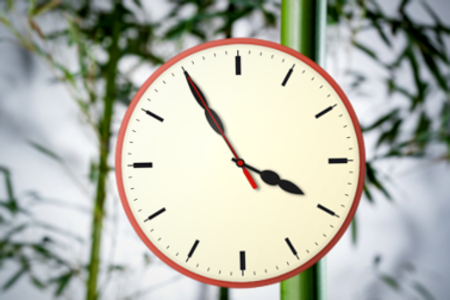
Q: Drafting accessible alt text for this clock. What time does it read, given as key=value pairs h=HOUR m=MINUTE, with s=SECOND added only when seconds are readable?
h=3 m=54 s=55
